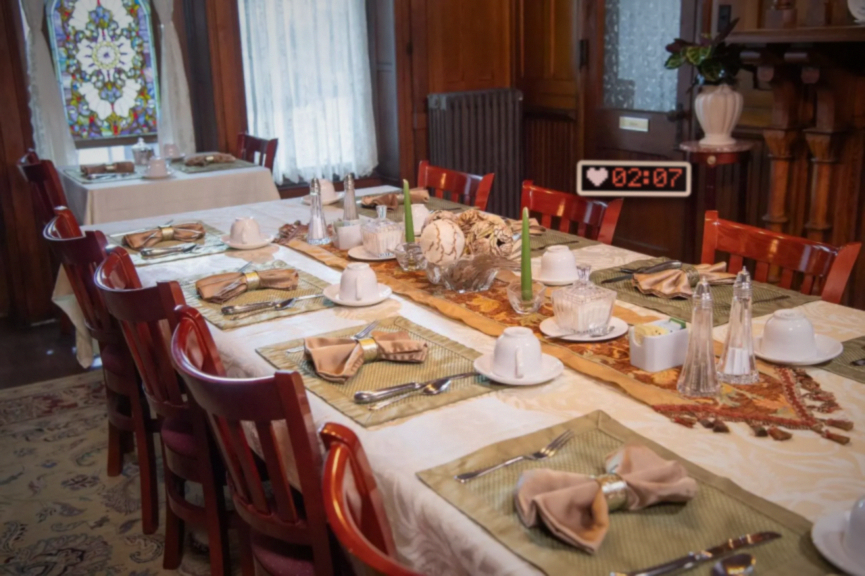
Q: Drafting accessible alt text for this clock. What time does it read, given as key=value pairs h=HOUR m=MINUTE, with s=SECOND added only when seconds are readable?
h=2 m=7
